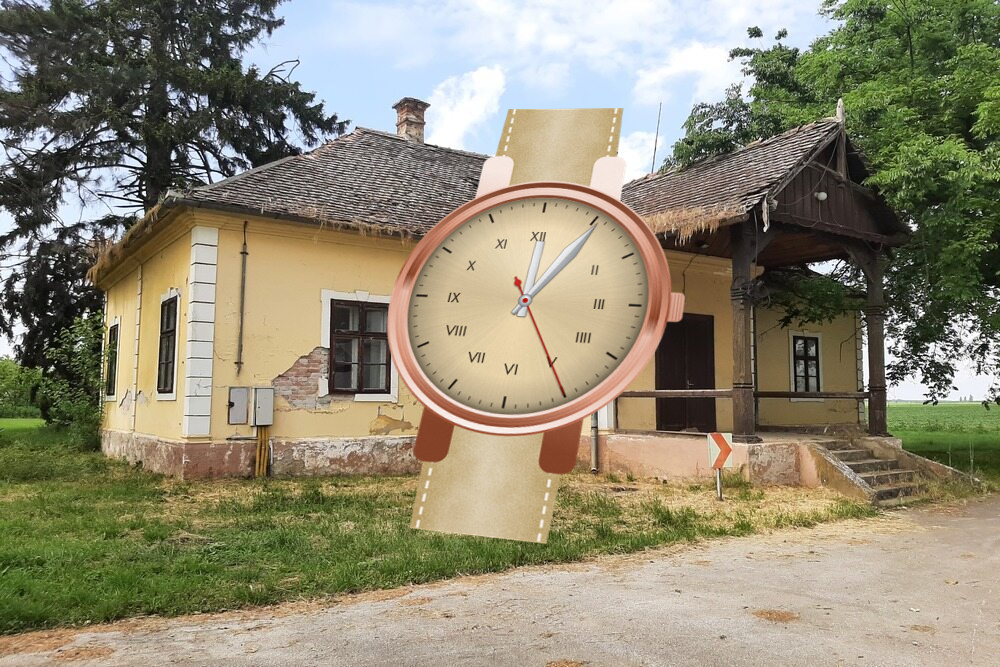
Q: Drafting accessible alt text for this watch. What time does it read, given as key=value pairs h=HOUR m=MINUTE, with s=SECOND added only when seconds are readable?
h=12 m=5 s=25
